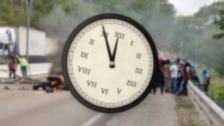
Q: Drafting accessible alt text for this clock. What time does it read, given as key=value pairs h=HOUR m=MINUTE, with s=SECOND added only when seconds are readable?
h=11 m=55
